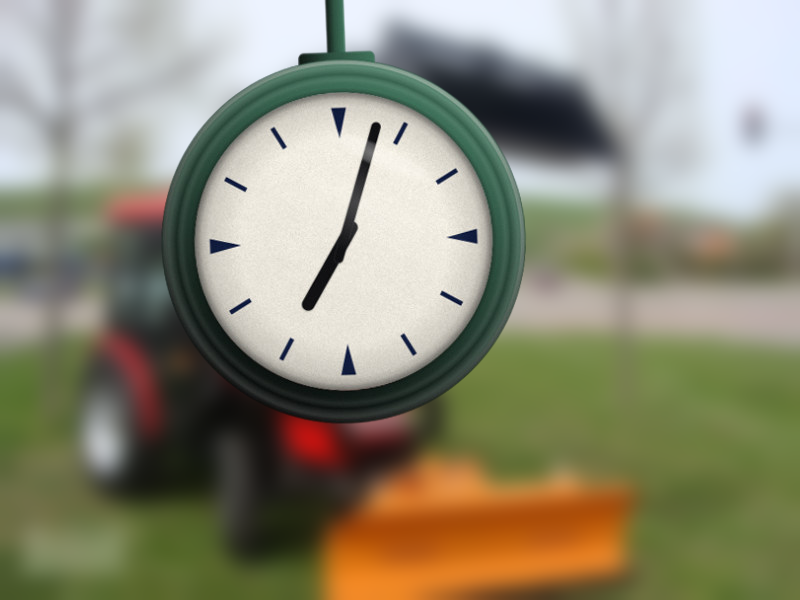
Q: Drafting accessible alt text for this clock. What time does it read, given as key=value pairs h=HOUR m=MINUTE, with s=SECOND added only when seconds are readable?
h=7 m=3
